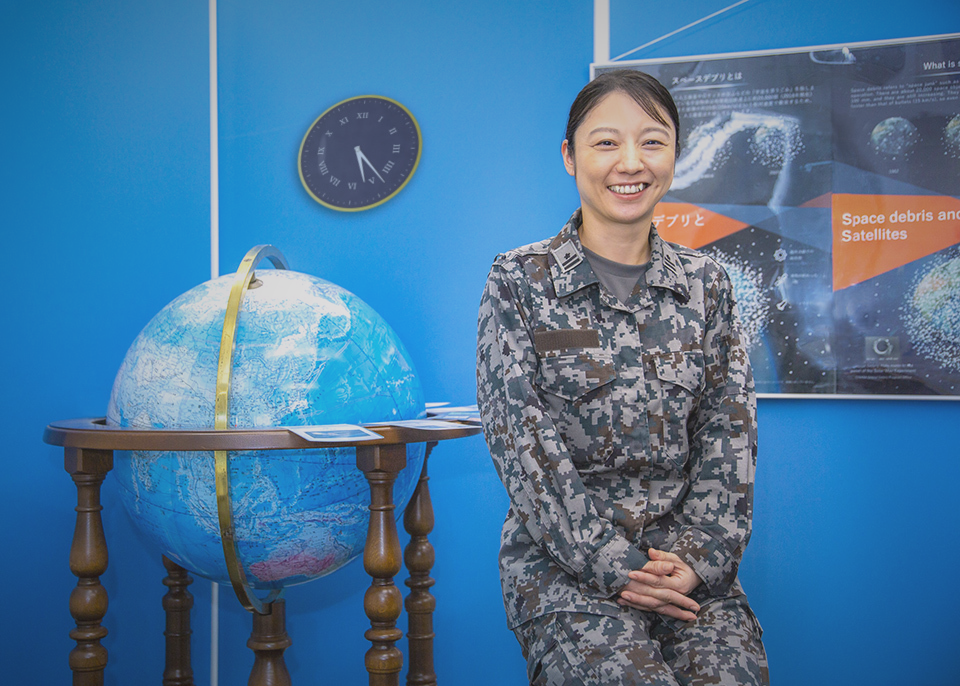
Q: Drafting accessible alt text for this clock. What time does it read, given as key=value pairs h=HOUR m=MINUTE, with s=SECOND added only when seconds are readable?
h=5 m=23
